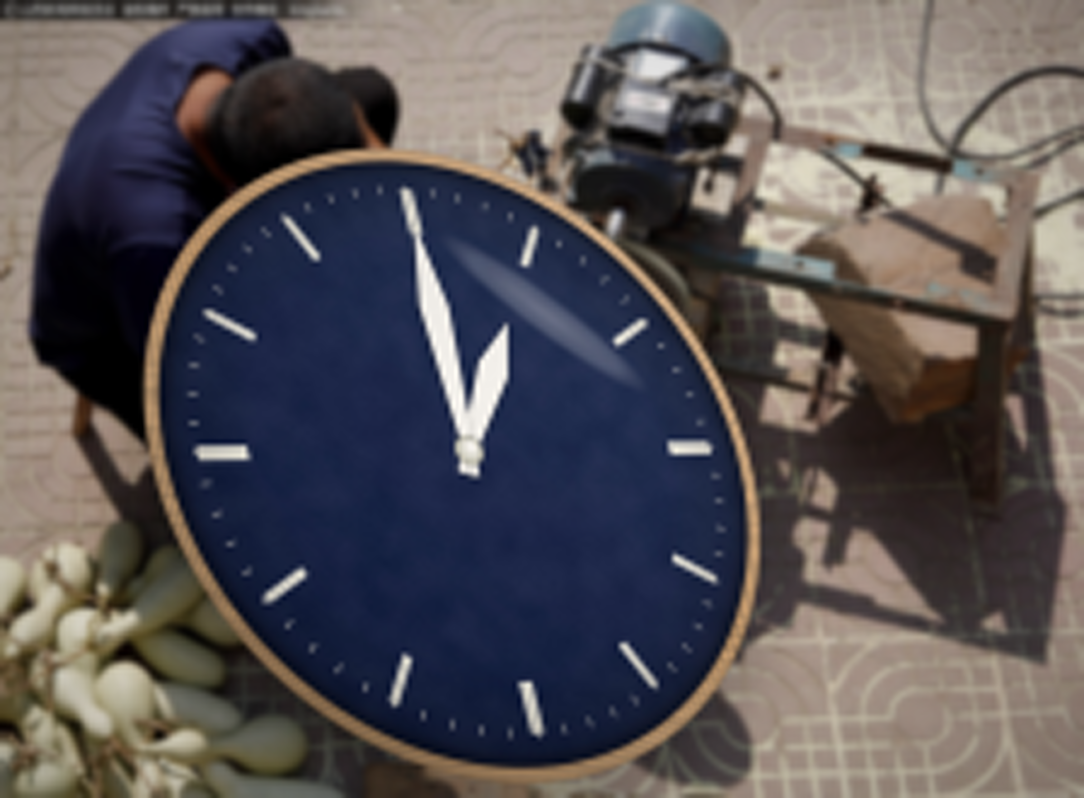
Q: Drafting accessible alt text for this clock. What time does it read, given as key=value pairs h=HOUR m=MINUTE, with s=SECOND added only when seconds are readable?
h=1 m=0
